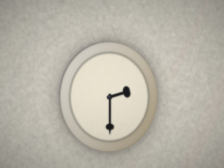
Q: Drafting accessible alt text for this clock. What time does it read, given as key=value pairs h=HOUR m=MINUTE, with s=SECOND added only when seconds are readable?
h=2 m=30
